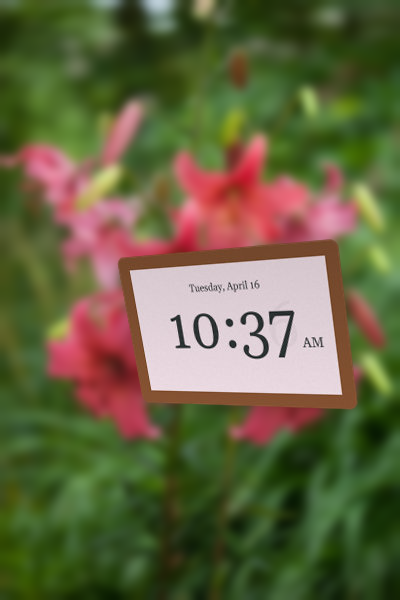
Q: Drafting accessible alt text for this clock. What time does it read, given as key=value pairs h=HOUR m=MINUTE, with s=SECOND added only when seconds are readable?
h=10 m=37
